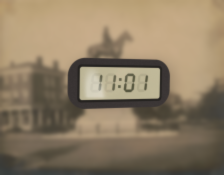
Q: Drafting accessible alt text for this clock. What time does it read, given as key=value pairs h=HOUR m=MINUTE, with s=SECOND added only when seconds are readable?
h=11 m=1
